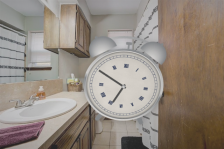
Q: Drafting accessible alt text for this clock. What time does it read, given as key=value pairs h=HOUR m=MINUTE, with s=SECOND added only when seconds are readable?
h=6 m=50
